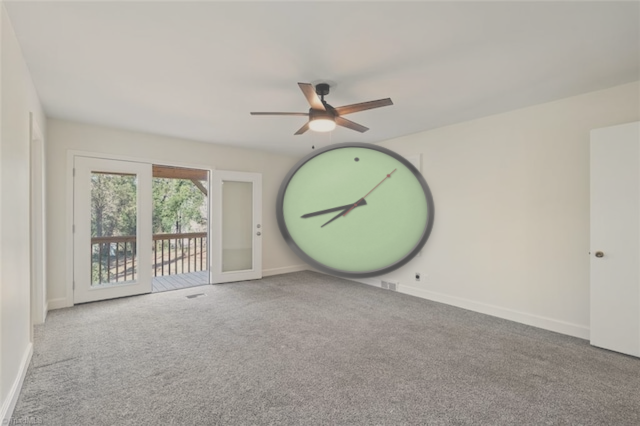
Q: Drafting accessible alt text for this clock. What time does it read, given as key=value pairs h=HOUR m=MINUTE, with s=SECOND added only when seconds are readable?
h=7 m=42 s=7
